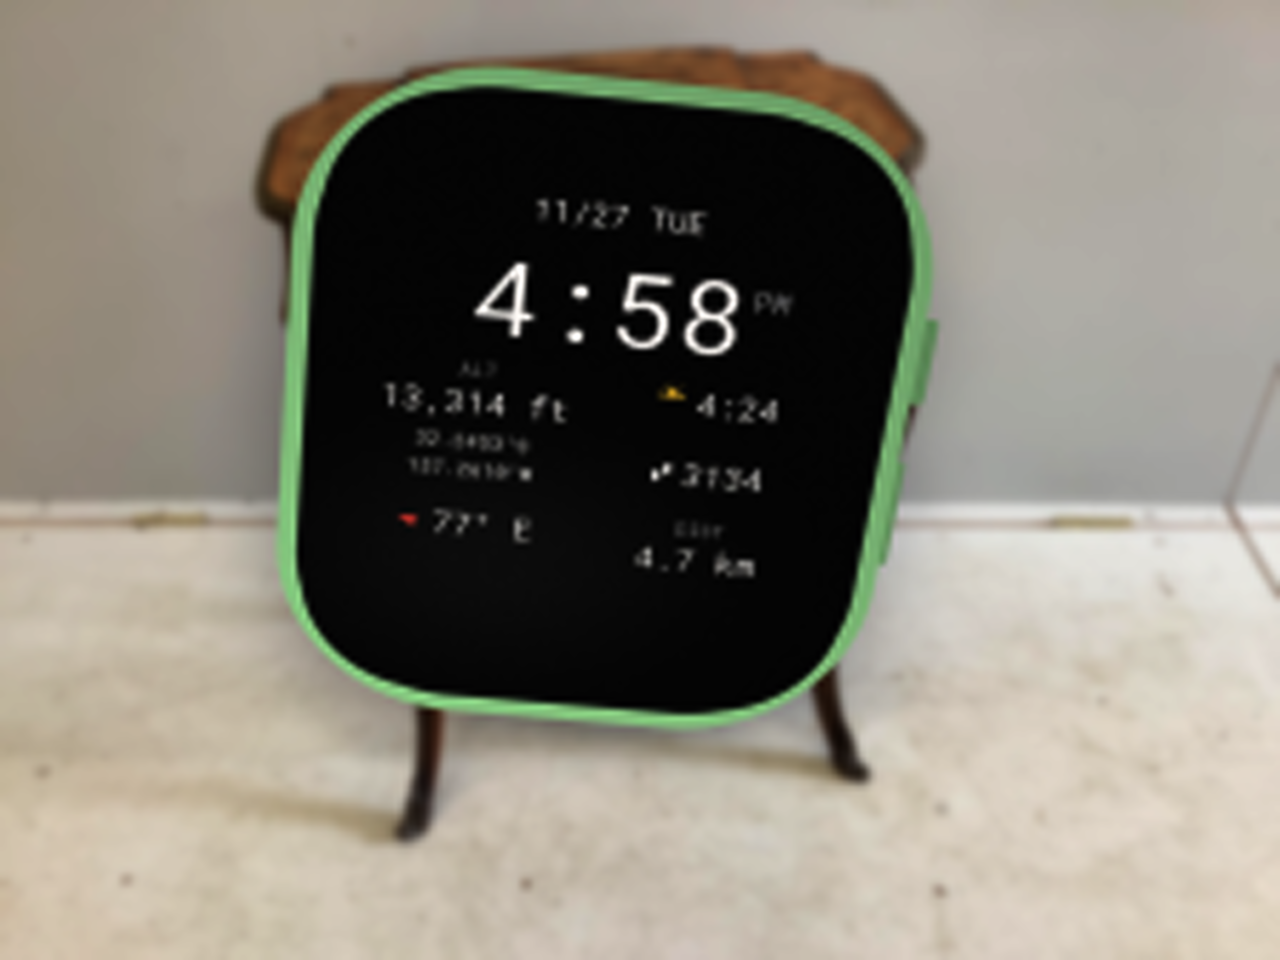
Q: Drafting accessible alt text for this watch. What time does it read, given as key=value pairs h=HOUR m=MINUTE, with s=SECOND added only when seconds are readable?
h=4 m=58
